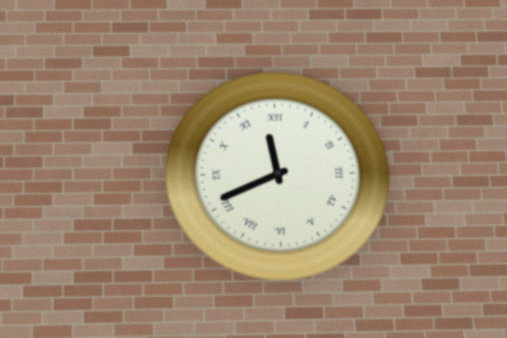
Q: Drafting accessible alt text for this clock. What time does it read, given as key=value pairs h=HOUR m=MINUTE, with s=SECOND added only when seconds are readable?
h=11 m=41
